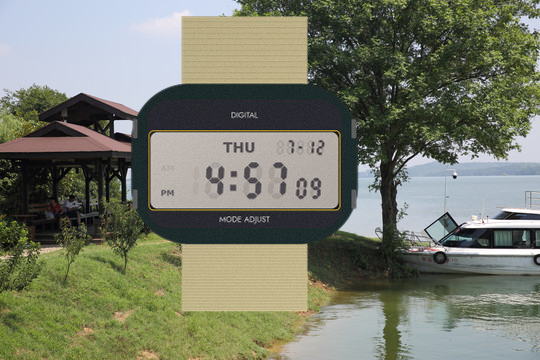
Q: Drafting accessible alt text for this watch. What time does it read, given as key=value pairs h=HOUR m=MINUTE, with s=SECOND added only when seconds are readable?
h=4 m=57 s=9
